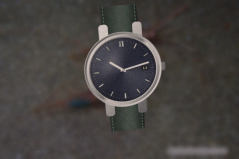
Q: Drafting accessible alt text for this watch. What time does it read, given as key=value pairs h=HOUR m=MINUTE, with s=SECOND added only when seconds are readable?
h=10 m=13
